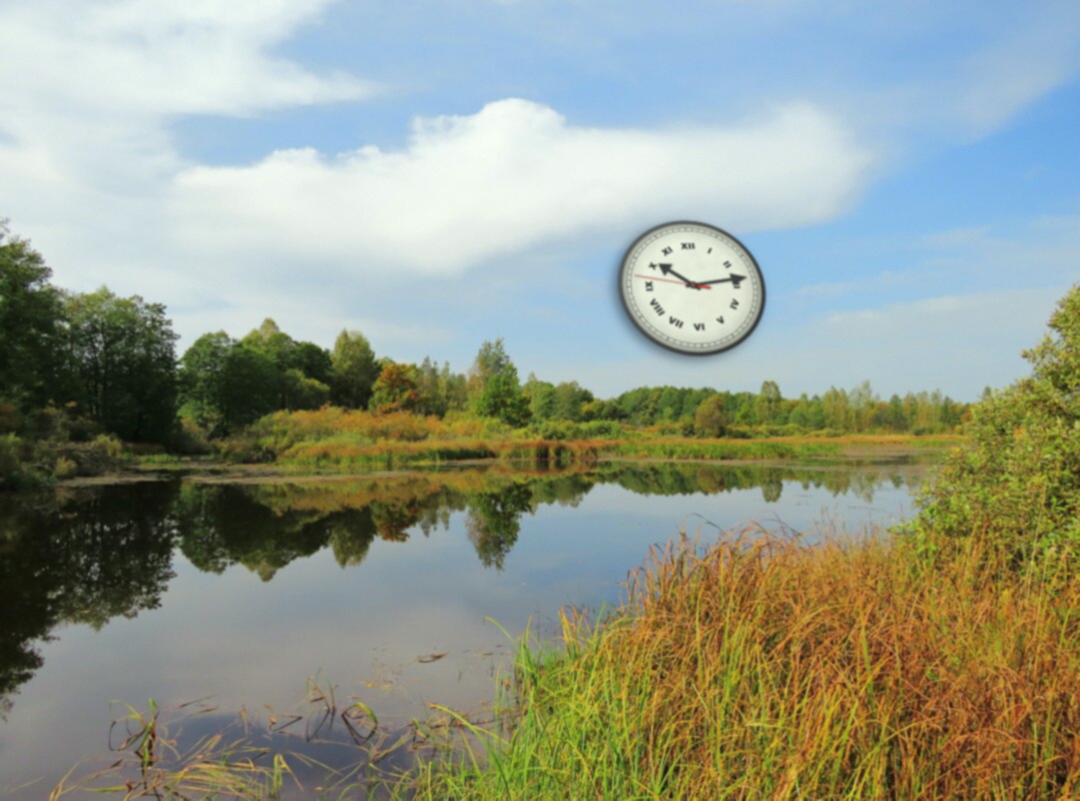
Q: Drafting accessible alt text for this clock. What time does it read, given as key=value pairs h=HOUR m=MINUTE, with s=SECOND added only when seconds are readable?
h=10 m=13 s=47
